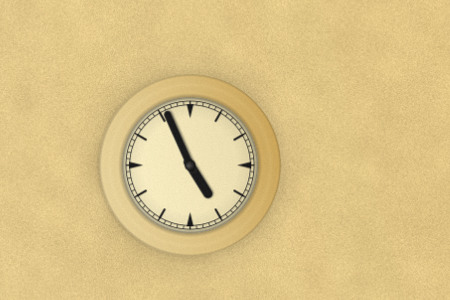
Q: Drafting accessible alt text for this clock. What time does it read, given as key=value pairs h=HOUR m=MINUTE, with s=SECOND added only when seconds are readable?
h=4 m=56
